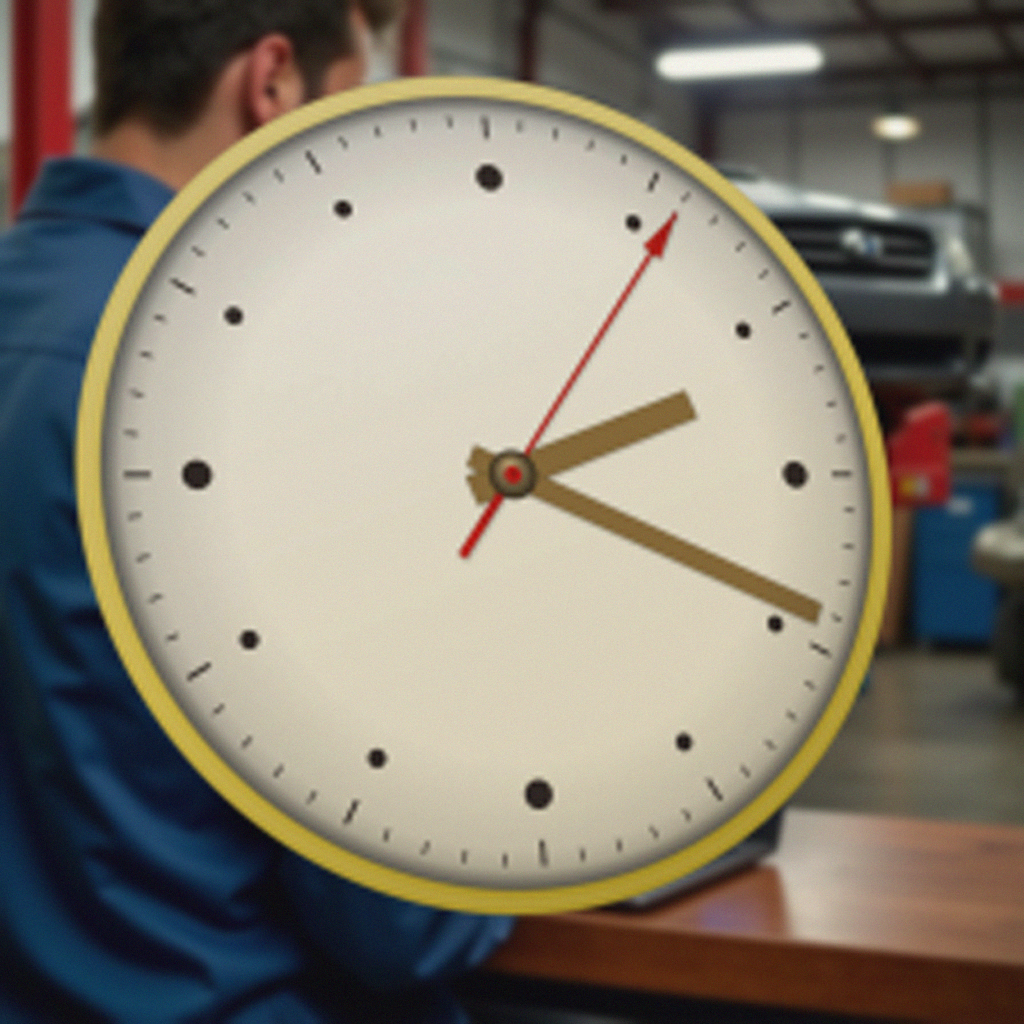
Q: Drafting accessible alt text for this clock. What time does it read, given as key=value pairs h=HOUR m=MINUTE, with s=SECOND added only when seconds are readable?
h=2 m=19 s=6
